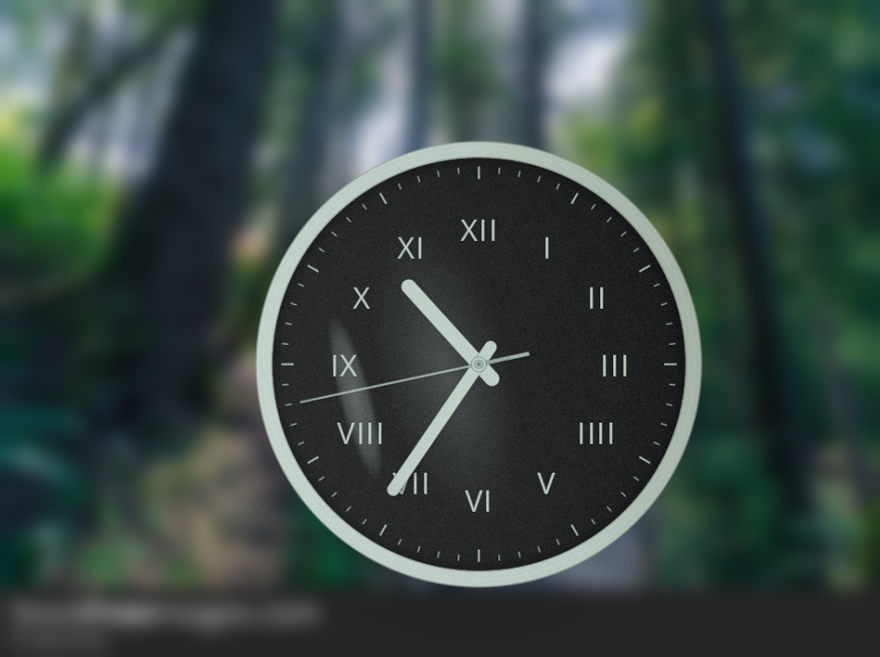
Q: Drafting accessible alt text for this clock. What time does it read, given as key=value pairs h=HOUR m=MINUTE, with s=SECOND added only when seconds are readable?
h=10 m=35 s=43
